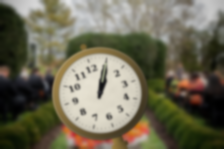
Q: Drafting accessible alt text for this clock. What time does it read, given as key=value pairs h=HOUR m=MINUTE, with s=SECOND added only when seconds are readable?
h=1 m=5
